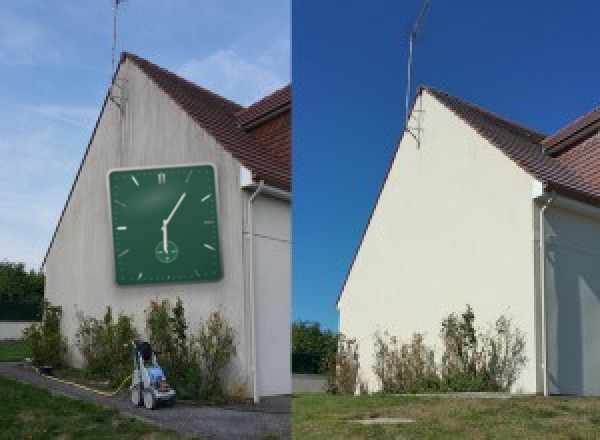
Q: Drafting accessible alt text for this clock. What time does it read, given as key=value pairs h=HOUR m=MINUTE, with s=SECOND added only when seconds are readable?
h=6 m=6
